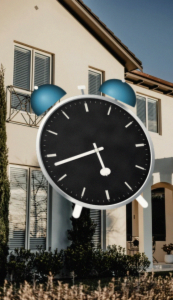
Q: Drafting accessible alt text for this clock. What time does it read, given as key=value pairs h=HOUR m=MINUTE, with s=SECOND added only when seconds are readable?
h=5 m=43
